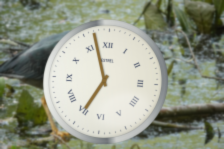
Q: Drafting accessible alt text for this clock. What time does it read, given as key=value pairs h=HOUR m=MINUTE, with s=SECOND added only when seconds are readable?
h=6 m=57
